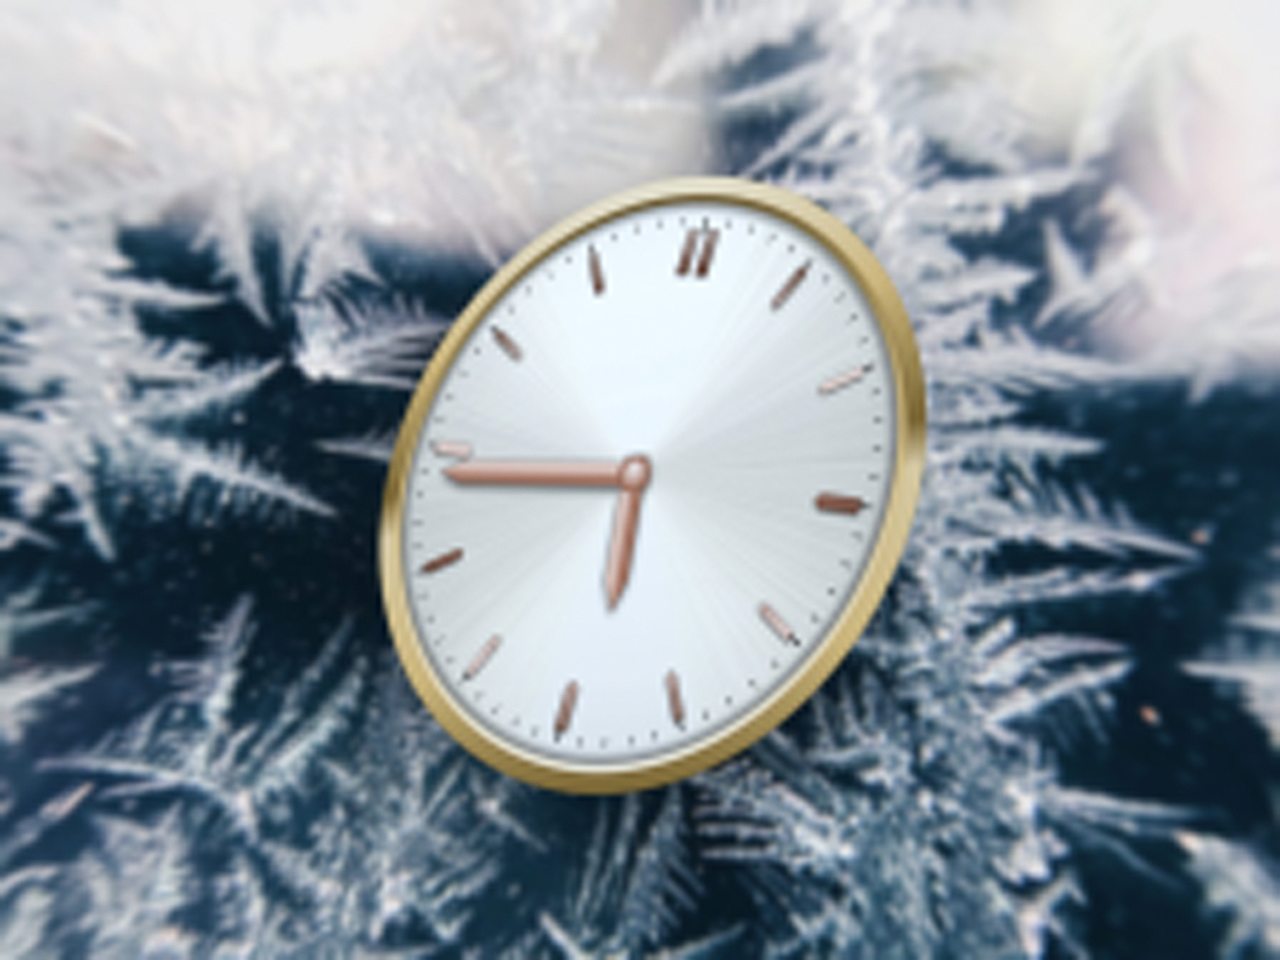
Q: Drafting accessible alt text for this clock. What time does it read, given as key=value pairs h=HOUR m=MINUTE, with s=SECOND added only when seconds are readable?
h=5 m=44
